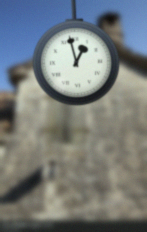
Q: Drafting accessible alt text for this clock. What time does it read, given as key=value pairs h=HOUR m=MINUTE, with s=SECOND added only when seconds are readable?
h=12 m=58
